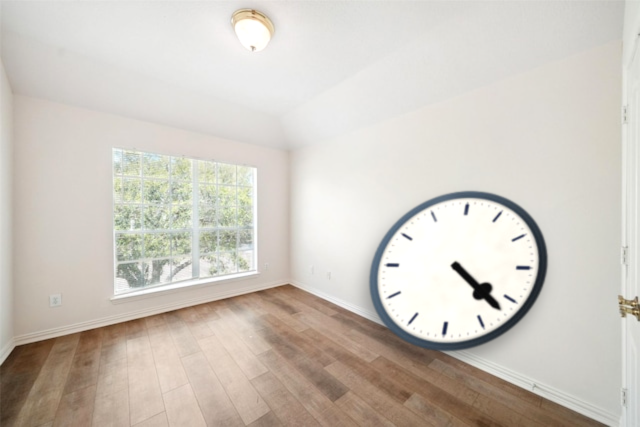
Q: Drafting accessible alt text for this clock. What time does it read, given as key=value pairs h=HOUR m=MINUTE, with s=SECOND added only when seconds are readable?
h=4 m=22
